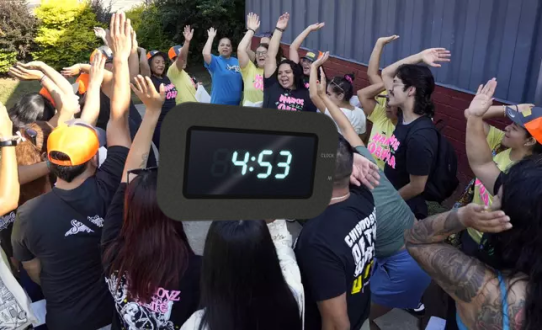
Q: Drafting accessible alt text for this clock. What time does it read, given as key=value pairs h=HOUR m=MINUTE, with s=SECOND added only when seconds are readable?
h=4 m=53
